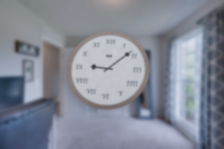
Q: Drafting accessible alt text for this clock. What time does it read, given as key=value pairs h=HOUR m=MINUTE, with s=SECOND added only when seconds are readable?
h=9 m=8
